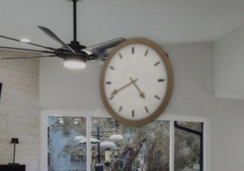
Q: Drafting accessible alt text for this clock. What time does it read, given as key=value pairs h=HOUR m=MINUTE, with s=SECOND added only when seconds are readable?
h=4 m=41
